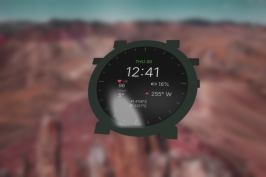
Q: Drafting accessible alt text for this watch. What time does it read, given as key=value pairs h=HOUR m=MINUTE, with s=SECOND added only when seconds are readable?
h=12 m=41
